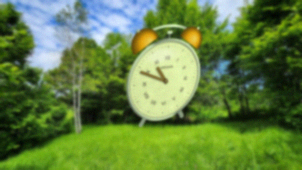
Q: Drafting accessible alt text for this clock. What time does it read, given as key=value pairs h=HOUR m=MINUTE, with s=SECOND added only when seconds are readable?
h=10 m=49
